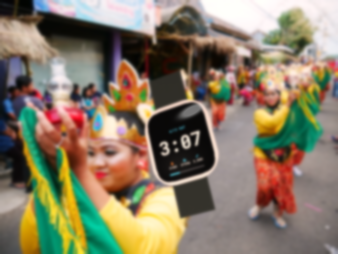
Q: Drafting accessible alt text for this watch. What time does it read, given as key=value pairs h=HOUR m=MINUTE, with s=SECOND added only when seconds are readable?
h=3 m=7
